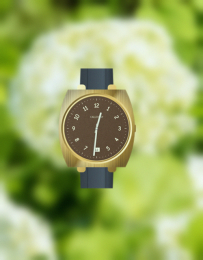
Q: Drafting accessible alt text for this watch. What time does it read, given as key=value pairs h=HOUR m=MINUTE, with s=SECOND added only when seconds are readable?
h=12 m=31
